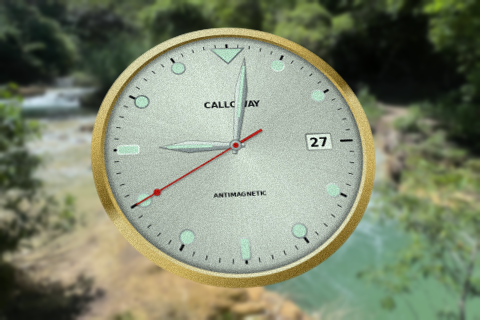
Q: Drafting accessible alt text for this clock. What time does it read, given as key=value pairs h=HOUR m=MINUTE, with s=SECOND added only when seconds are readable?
h=9 m=1 s=40
